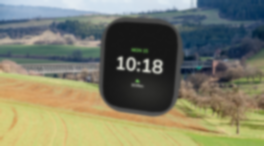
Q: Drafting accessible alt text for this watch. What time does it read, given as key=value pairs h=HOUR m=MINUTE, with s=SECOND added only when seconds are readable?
h=10 m=18
